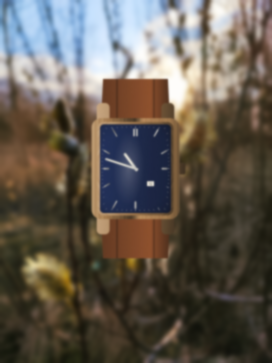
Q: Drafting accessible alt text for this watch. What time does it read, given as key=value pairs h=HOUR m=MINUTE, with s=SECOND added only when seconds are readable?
h=10 m=48
